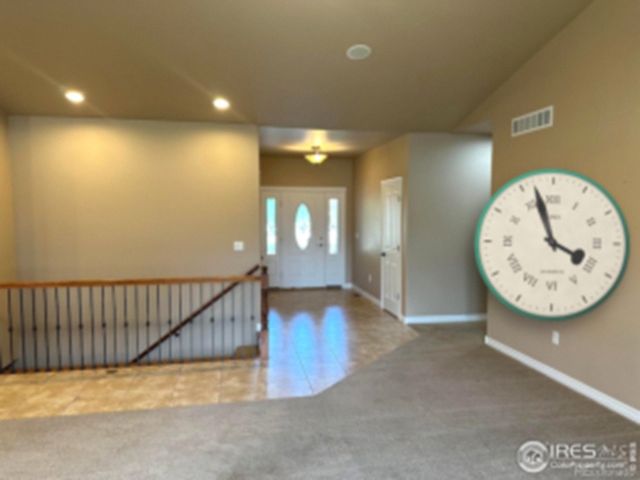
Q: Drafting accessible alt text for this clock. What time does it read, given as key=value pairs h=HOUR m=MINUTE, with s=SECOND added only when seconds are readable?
h=3 m=57
